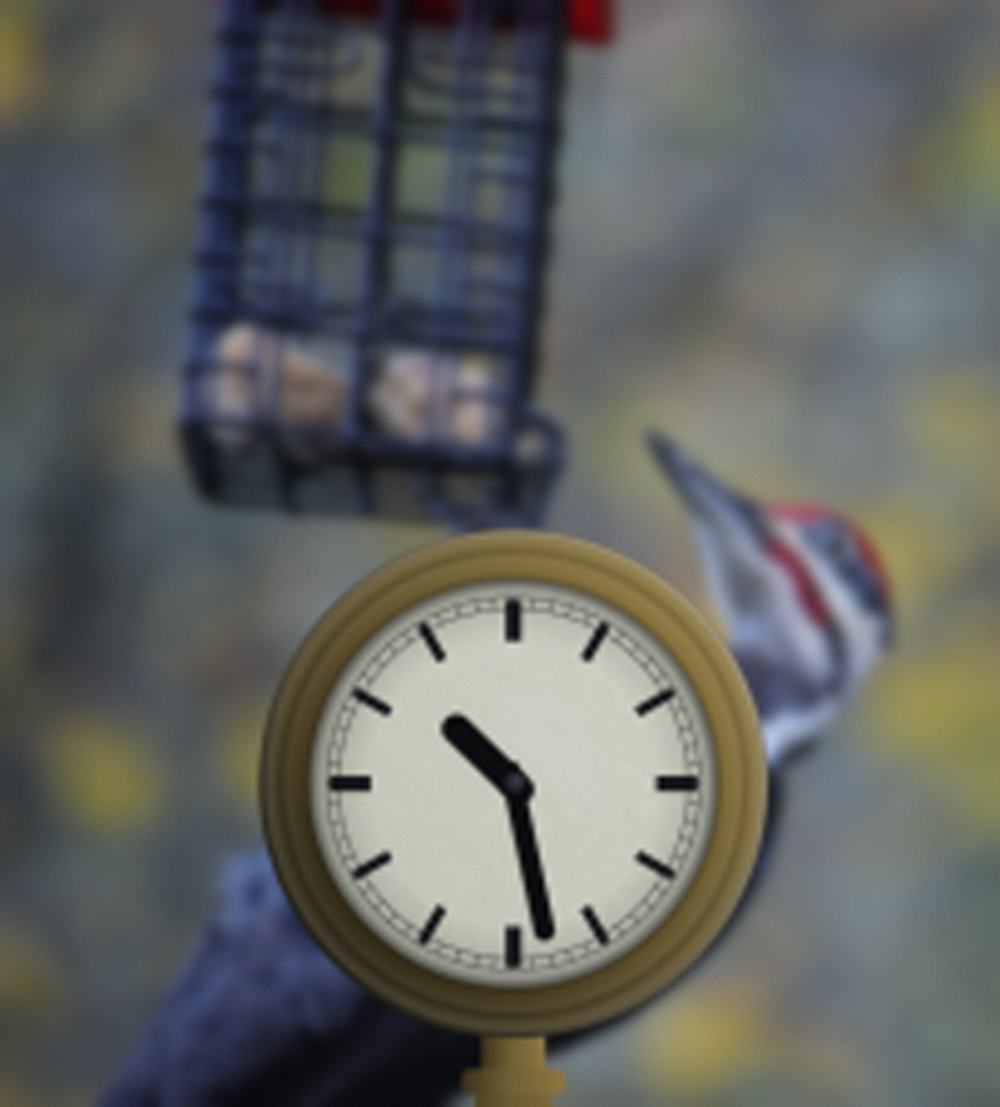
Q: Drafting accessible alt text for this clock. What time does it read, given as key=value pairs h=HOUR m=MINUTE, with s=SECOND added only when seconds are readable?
h=10 m=28
